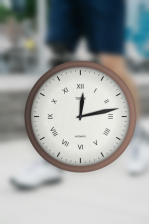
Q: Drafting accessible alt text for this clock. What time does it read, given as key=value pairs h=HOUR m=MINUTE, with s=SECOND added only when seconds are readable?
h=12 m=13
